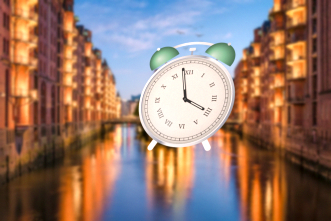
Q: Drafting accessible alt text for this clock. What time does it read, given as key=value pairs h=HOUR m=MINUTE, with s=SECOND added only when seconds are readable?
h=3 m=58
